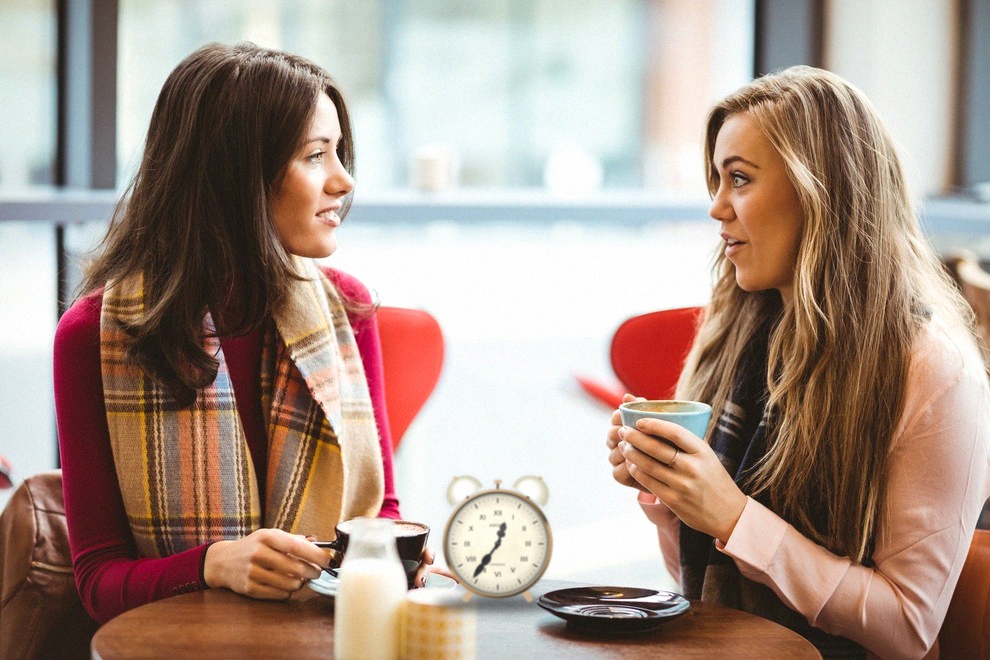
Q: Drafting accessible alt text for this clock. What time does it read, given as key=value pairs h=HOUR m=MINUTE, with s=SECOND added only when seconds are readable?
h=12 m=36
